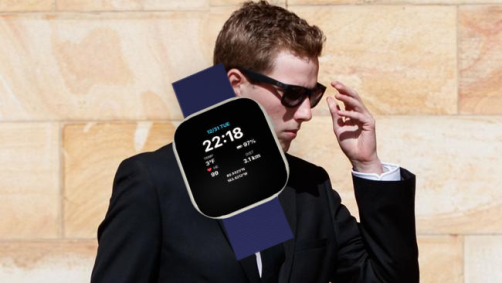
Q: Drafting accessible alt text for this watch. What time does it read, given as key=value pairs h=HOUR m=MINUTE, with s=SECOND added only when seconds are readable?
h=22 m=18
